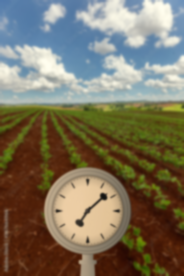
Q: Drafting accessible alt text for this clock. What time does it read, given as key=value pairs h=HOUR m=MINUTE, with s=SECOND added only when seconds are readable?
h=7 m=8
